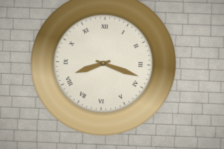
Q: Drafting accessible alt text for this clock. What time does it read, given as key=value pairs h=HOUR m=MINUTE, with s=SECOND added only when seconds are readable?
h=8 m=18
